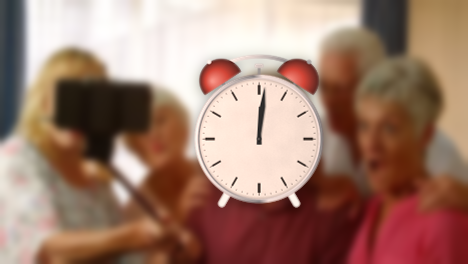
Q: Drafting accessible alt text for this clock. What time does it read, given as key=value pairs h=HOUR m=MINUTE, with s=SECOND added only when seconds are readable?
h=12 m=1
